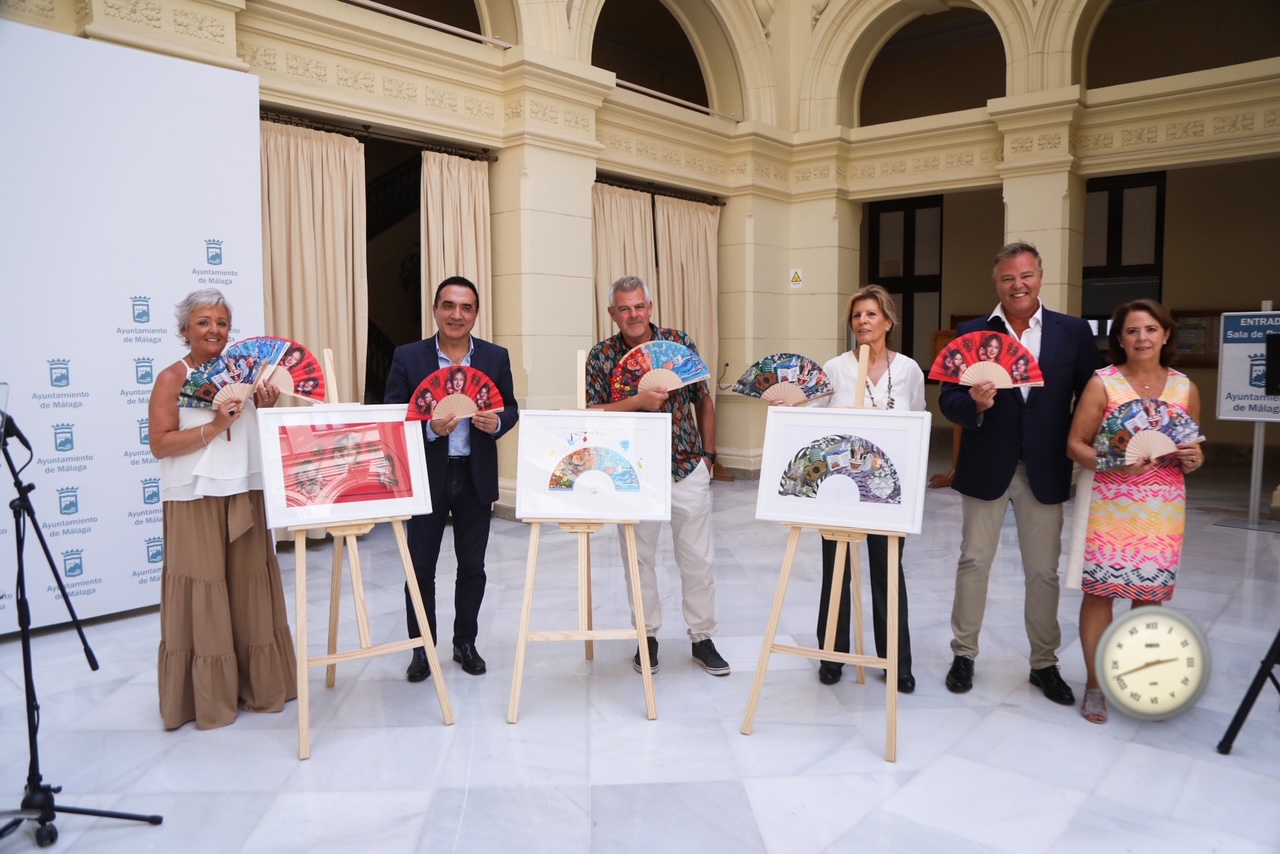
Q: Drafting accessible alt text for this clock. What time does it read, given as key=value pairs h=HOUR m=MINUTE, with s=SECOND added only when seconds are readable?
h=2 m=42
